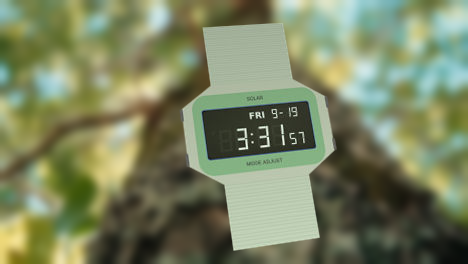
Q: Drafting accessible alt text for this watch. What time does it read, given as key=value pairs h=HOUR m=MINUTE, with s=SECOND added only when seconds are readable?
h=3 m=31 s=57
